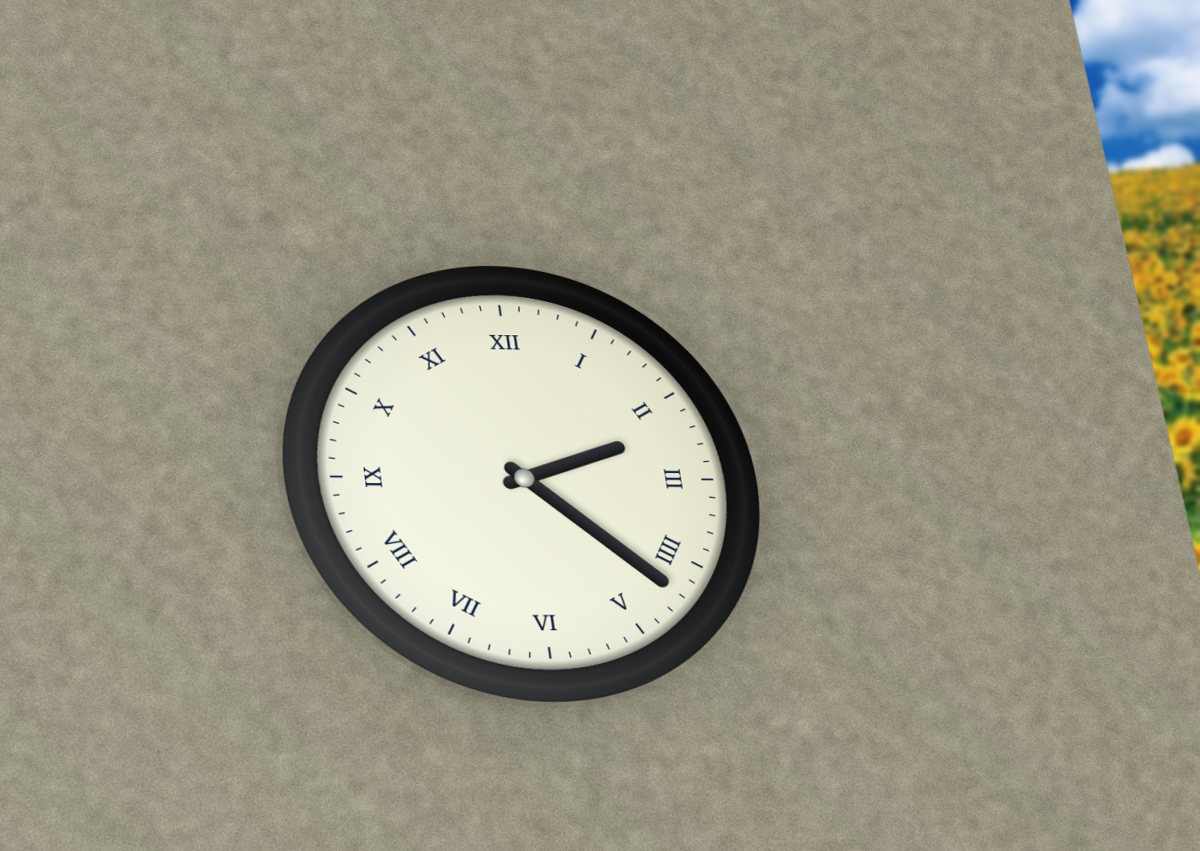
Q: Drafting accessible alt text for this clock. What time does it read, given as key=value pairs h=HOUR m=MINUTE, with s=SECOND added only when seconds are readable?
h=2 m=22
